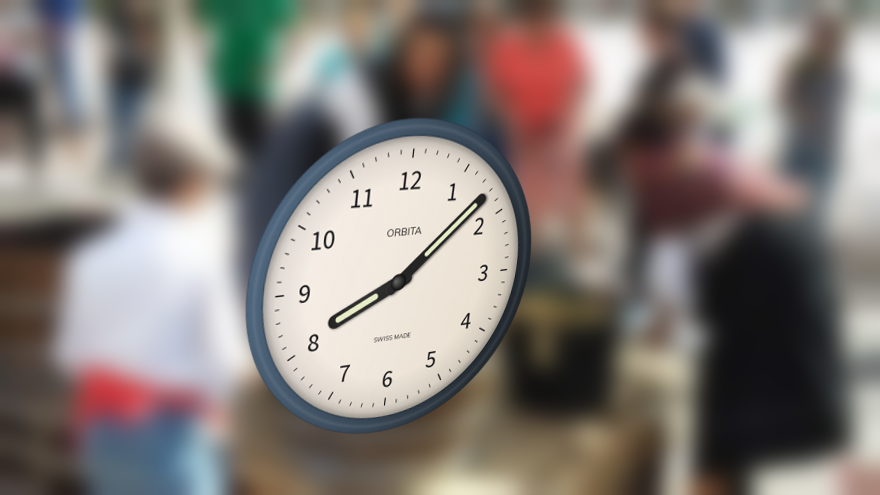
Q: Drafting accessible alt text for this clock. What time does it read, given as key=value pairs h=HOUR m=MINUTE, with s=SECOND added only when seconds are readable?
h=8 m=8
